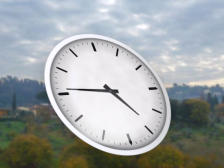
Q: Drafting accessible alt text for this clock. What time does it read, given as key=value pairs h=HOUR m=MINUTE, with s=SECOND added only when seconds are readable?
h=4 m=46
